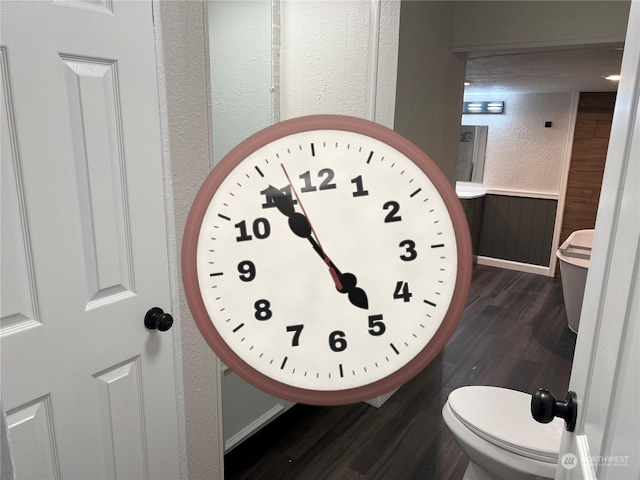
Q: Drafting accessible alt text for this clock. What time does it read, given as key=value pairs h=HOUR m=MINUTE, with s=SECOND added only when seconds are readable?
h=4 m=54 s=57
